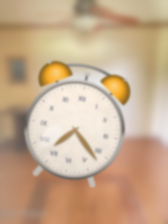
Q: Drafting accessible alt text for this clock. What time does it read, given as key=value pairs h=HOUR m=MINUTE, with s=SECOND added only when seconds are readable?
h=7 m=22
